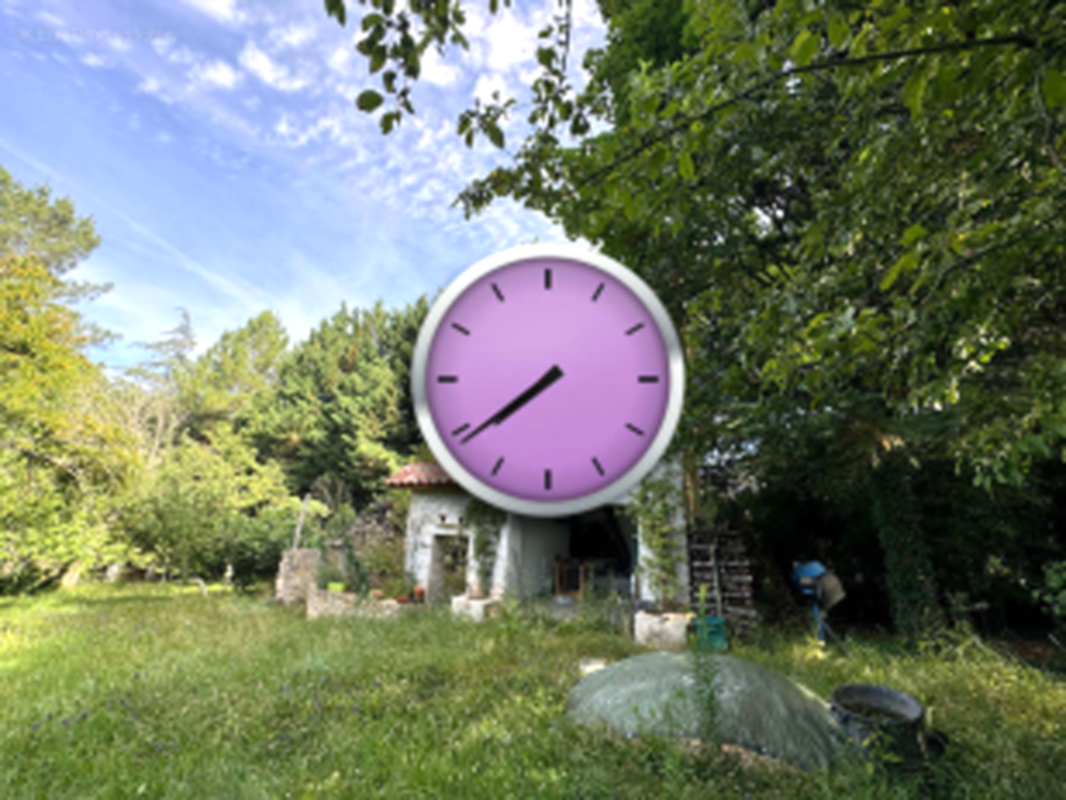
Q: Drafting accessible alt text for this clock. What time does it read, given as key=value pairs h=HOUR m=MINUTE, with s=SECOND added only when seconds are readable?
h=7 m=39
